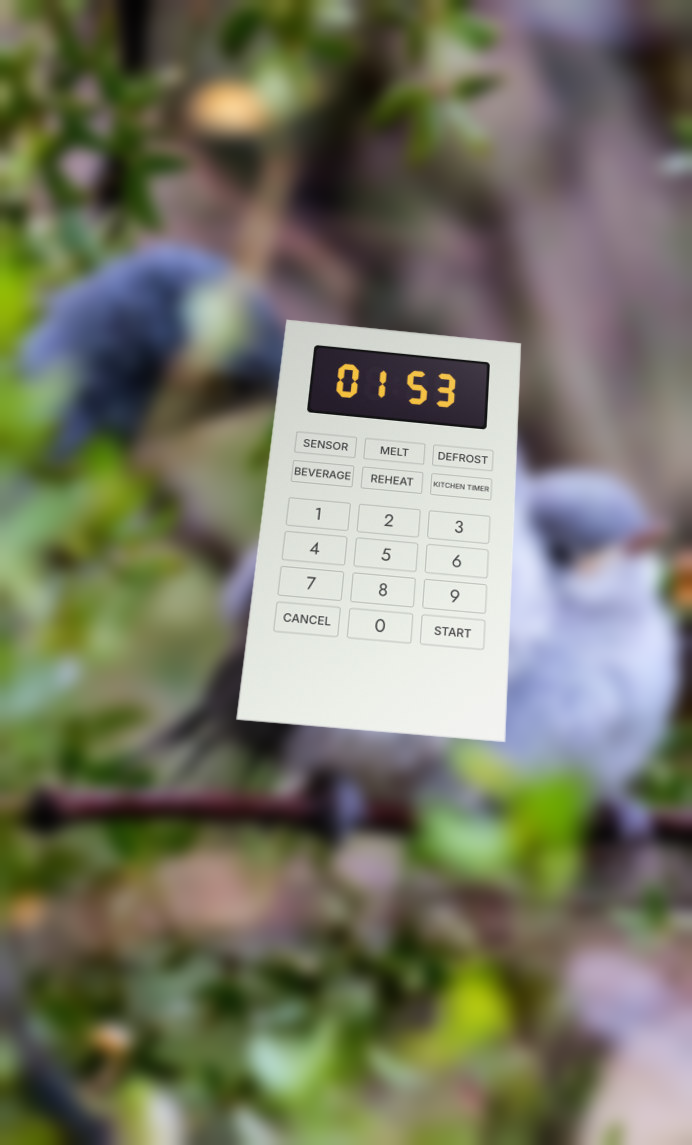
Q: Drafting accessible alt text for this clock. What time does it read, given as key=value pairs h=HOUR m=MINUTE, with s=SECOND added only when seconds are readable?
h=1 m=53
